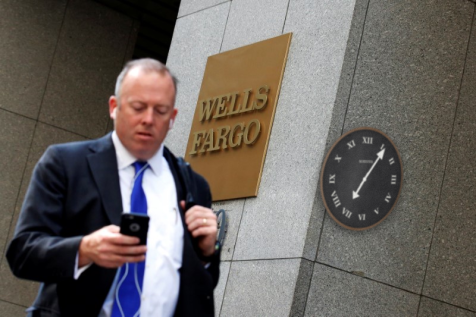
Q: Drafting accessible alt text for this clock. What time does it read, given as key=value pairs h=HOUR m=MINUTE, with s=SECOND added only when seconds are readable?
h=7 m=6
